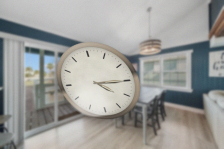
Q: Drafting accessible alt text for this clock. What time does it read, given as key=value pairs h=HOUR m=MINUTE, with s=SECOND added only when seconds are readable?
h=4 m=15
